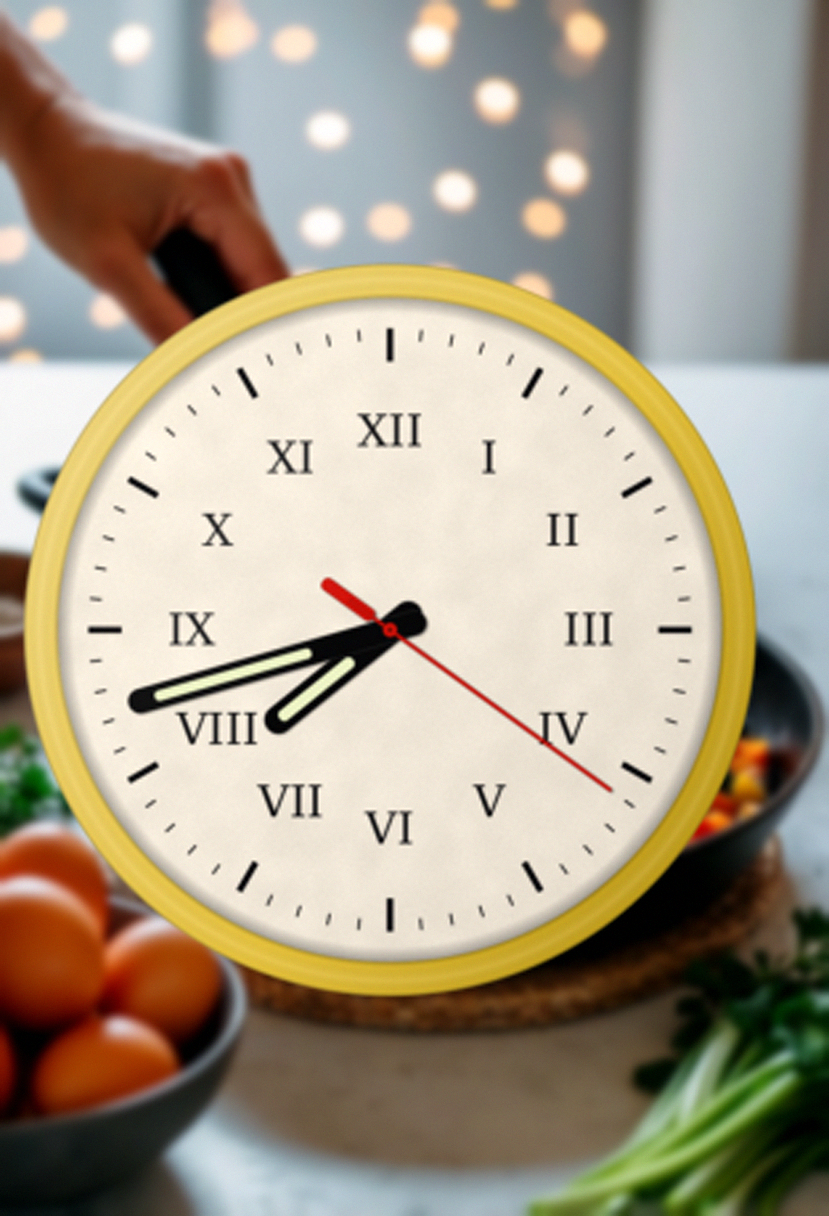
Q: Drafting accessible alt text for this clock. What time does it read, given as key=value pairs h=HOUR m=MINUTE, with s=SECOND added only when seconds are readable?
h=7 m=42 s=21
